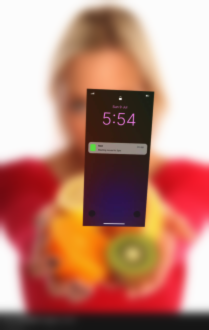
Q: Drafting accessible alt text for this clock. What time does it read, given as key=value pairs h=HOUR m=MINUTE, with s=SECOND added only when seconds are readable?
h=5 m=54
